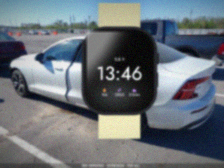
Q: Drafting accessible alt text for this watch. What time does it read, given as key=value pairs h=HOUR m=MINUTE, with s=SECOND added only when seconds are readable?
h=13 m=46
